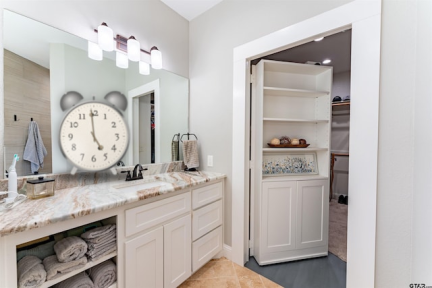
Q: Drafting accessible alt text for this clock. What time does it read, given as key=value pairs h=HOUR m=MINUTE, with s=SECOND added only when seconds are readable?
h=4 m=59
